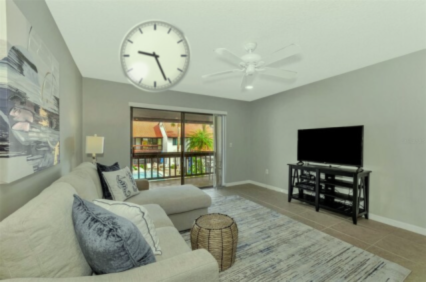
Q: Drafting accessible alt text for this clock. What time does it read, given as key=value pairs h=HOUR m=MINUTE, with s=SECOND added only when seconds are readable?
h=9 m=26
